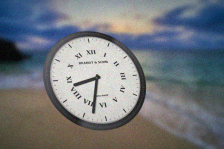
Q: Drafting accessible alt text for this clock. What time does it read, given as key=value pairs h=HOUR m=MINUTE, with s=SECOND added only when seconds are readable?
h=8 m=33
